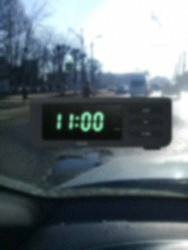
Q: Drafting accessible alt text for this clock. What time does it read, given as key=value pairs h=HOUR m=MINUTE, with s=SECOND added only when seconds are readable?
h=11 m=0
